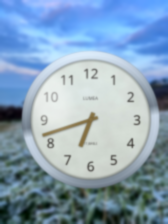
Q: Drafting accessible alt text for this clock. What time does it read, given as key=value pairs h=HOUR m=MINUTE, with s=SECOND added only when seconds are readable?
h=6 m=42
